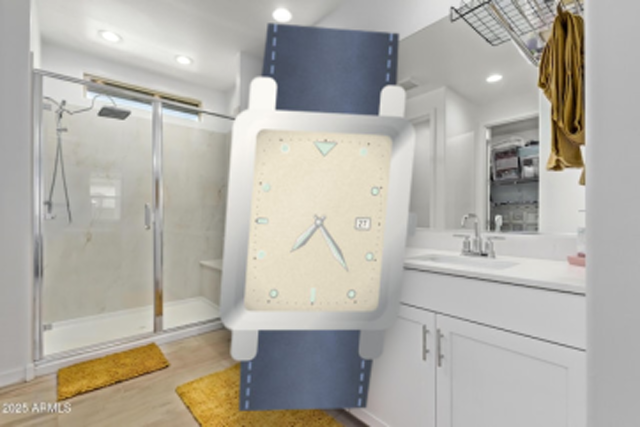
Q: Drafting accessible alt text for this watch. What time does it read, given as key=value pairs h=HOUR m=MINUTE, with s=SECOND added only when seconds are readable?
h=7 m=24
